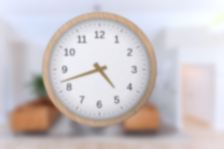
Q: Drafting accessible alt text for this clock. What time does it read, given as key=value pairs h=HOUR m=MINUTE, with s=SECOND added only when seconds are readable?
h=4 m=42
